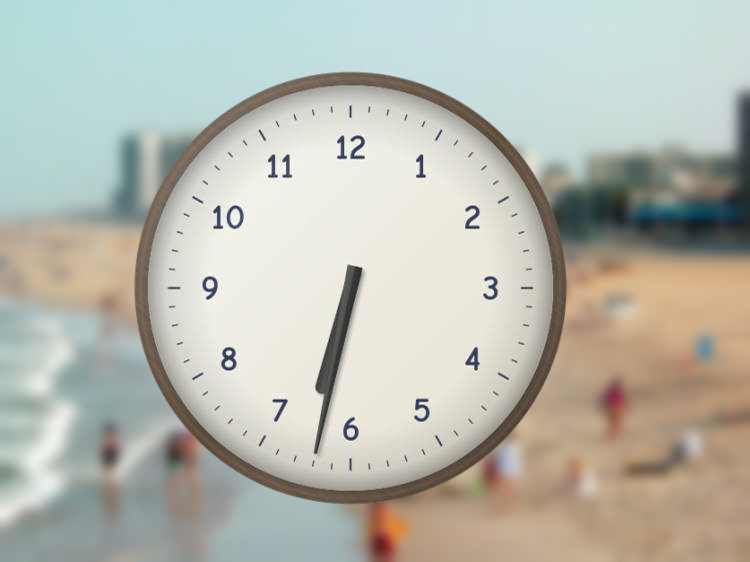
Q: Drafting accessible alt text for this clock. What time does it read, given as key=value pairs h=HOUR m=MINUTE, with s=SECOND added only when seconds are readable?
h=6 m=32
